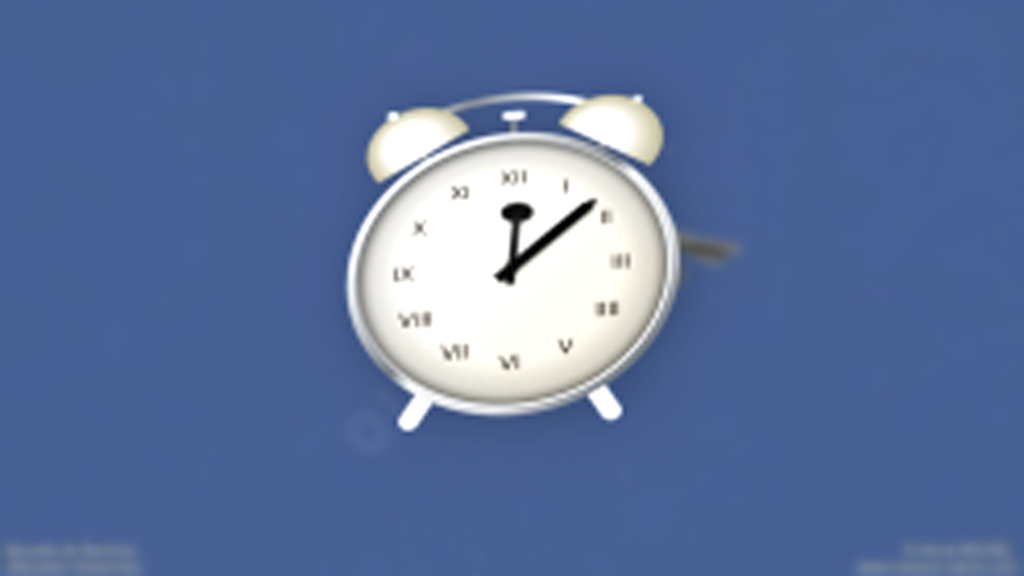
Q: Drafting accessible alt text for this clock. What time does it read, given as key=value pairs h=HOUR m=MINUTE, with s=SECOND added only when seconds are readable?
h=12 m=8
